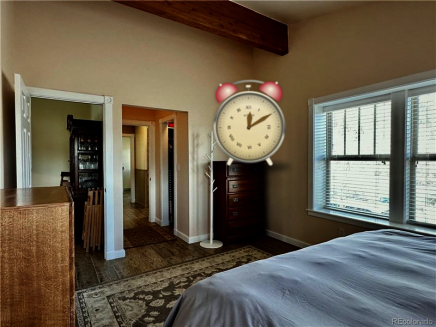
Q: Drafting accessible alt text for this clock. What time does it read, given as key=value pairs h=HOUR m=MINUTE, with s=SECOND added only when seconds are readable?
h=12 m=10
